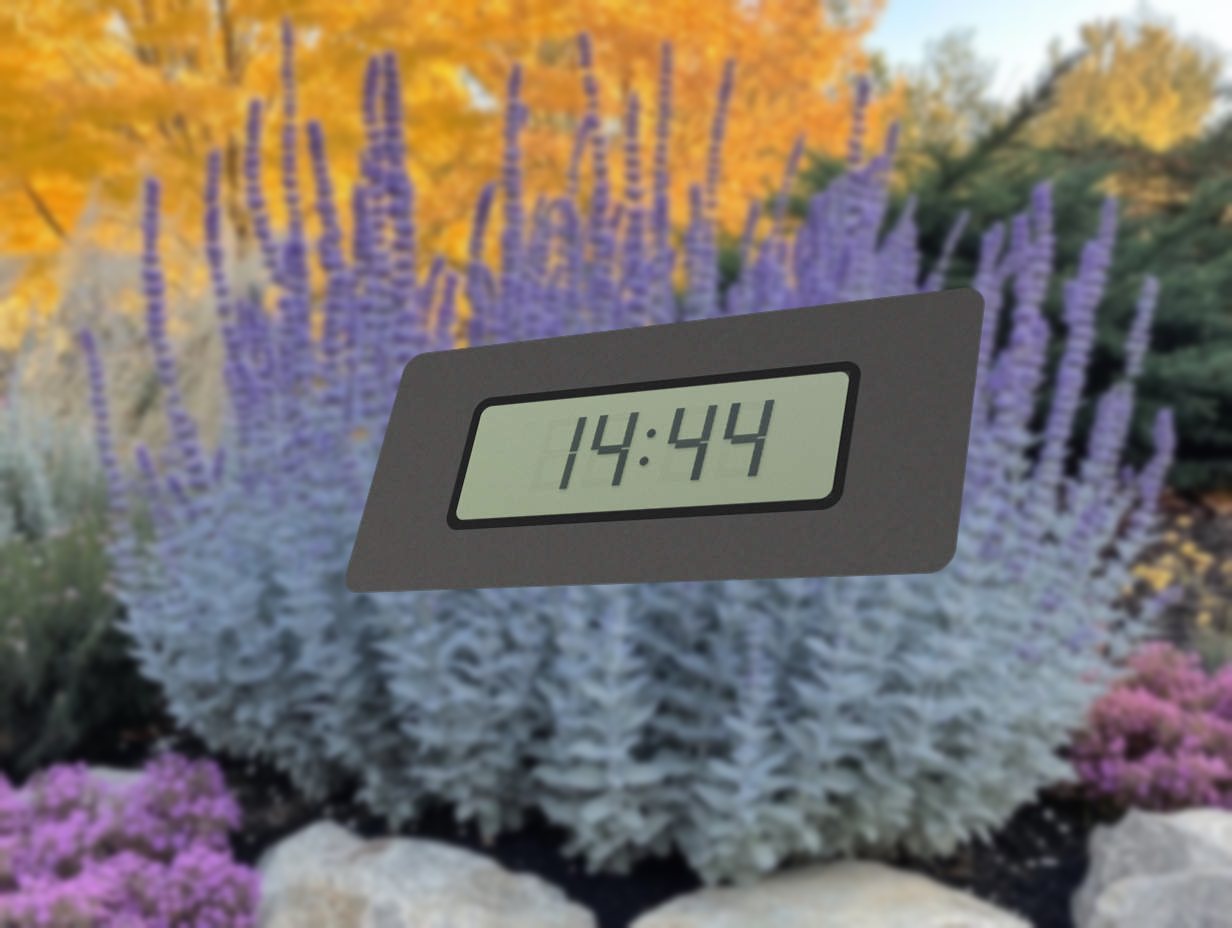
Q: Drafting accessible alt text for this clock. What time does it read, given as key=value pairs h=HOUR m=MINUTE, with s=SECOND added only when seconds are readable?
h=14 m=44
